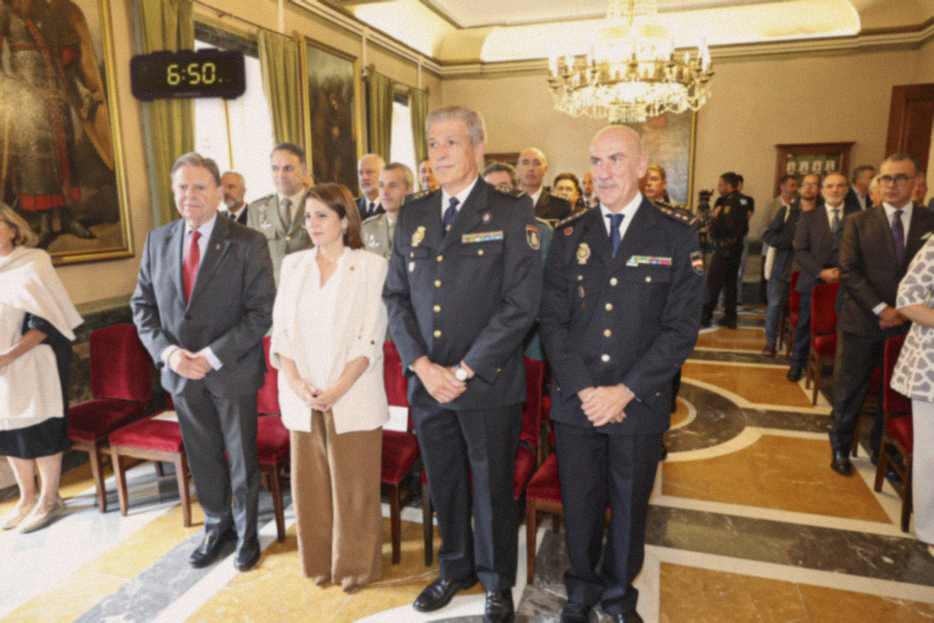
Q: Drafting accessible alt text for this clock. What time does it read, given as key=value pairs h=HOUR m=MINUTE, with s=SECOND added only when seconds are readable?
h=6 m=50
